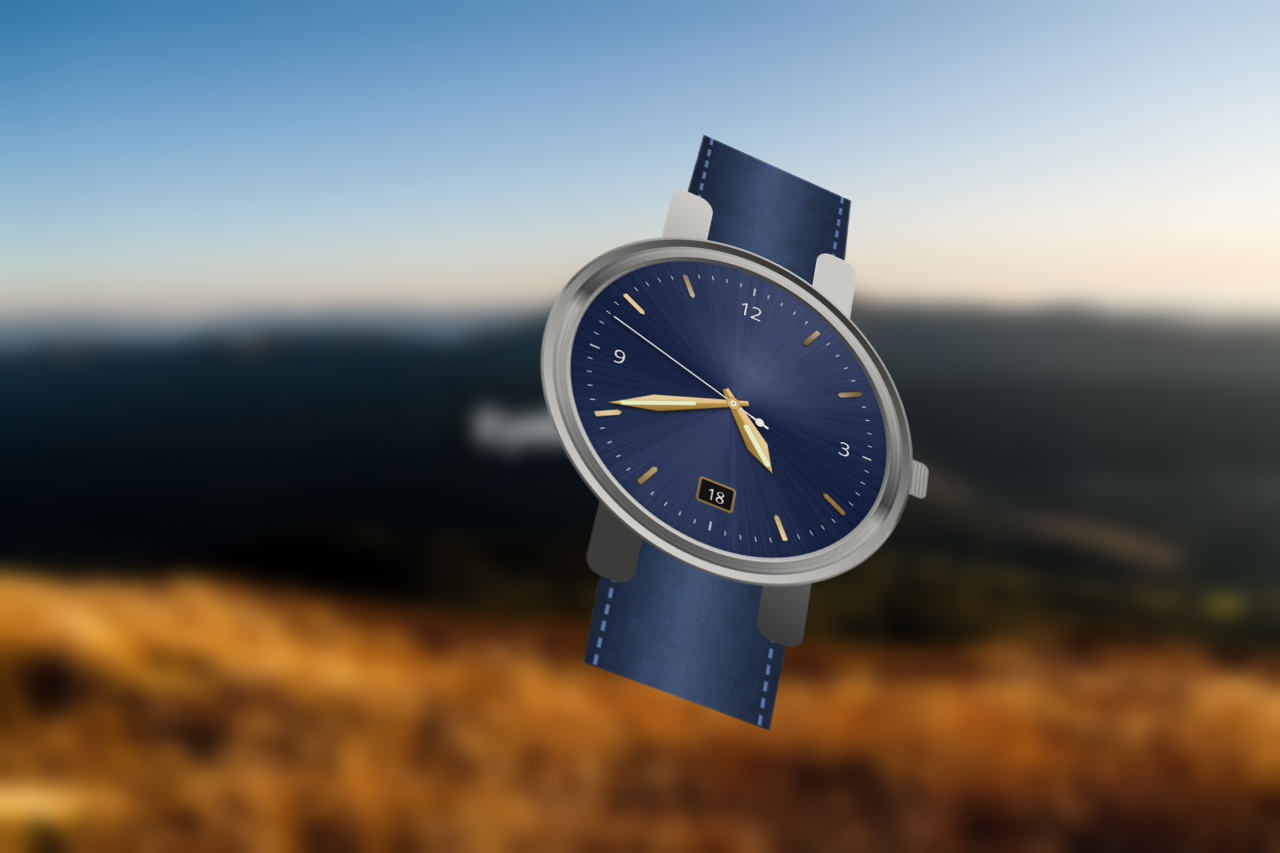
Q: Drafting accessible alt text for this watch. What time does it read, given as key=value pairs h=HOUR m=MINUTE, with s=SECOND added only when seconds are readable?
h=4 m=40 s=48
